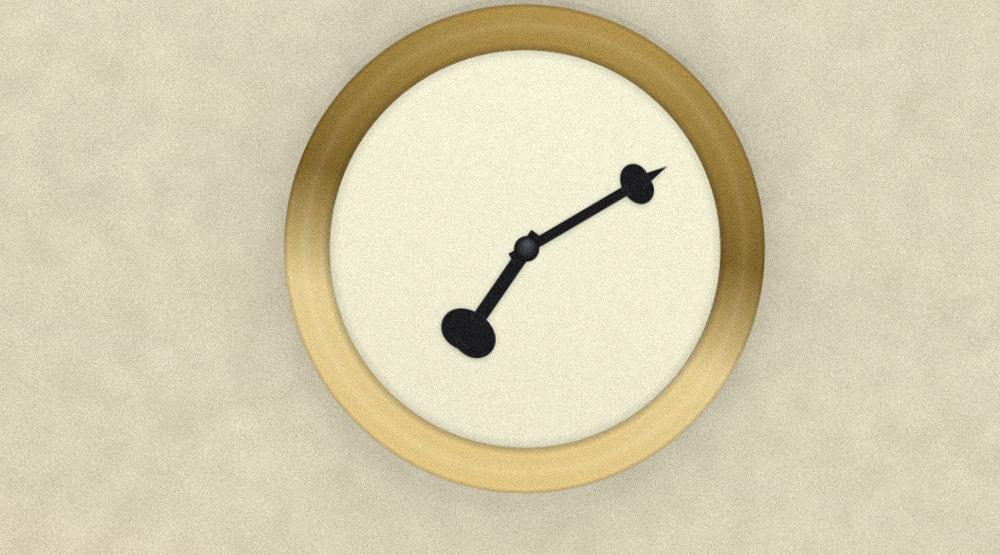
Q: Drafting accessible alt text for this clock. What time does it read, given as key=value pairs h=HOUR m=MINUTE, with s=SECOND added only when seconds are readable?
h=7 m=10
